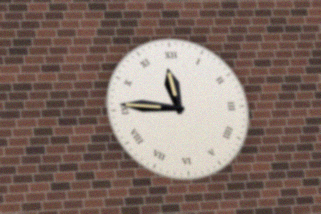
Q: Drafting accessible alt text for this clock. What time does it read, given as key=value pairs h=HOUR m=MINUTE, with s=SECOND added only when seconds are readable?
h=11 m=46
